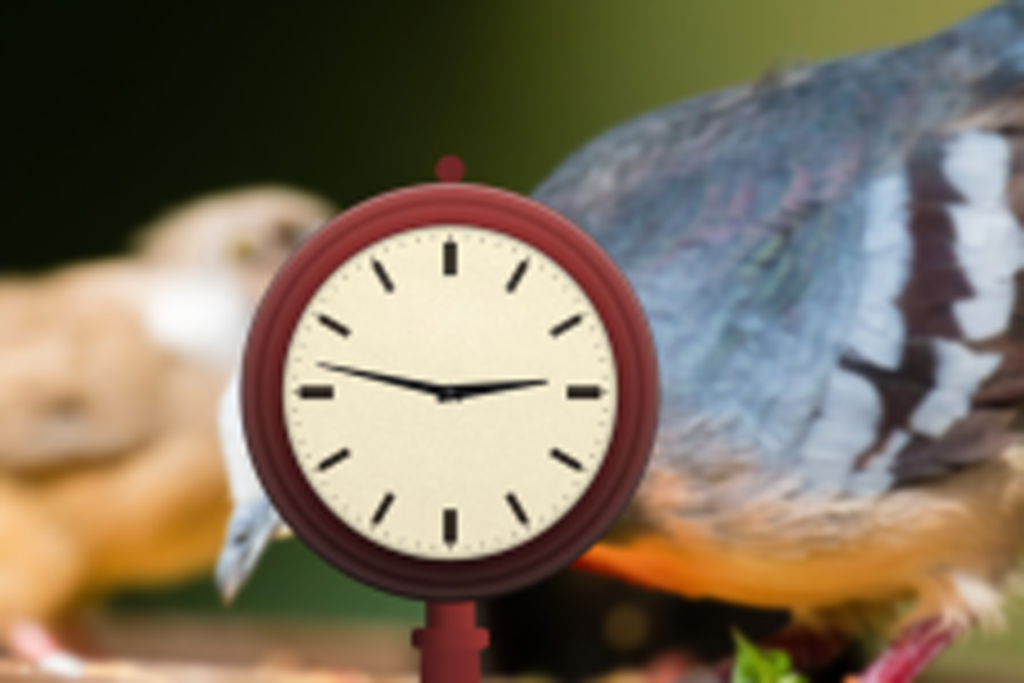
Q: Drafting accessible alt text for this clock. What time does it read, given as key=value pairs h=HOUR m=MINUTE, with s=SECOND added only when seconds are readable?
h=2 m=47
